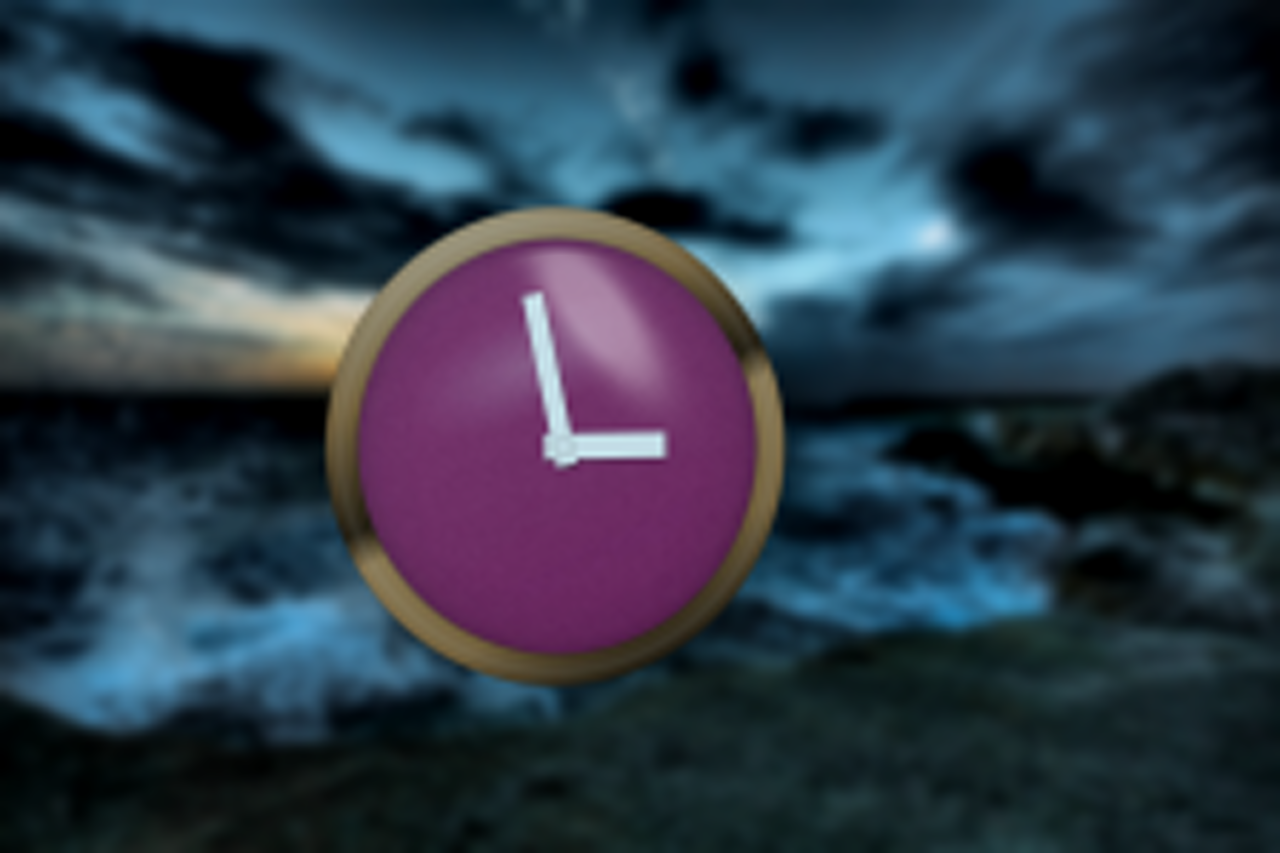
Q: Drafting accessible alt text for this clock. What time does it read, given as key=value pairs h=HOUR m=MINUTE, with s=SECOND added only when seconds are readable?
h=2 m=58
